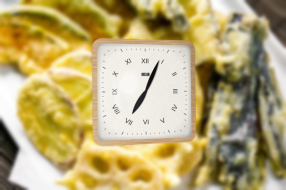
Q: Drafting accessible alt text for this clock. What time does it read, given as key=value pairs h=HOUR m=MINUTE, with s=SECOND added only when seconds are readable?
h=7 m=4
